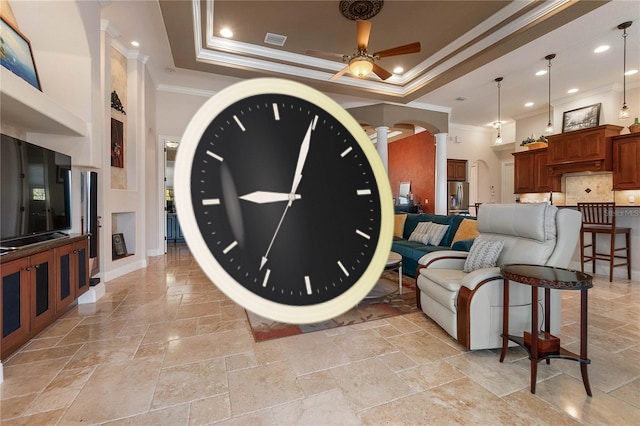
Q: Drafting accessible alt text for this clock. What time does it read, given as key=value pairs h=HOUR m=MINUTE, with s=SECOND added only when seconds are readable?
h=9 m=4 s=36
